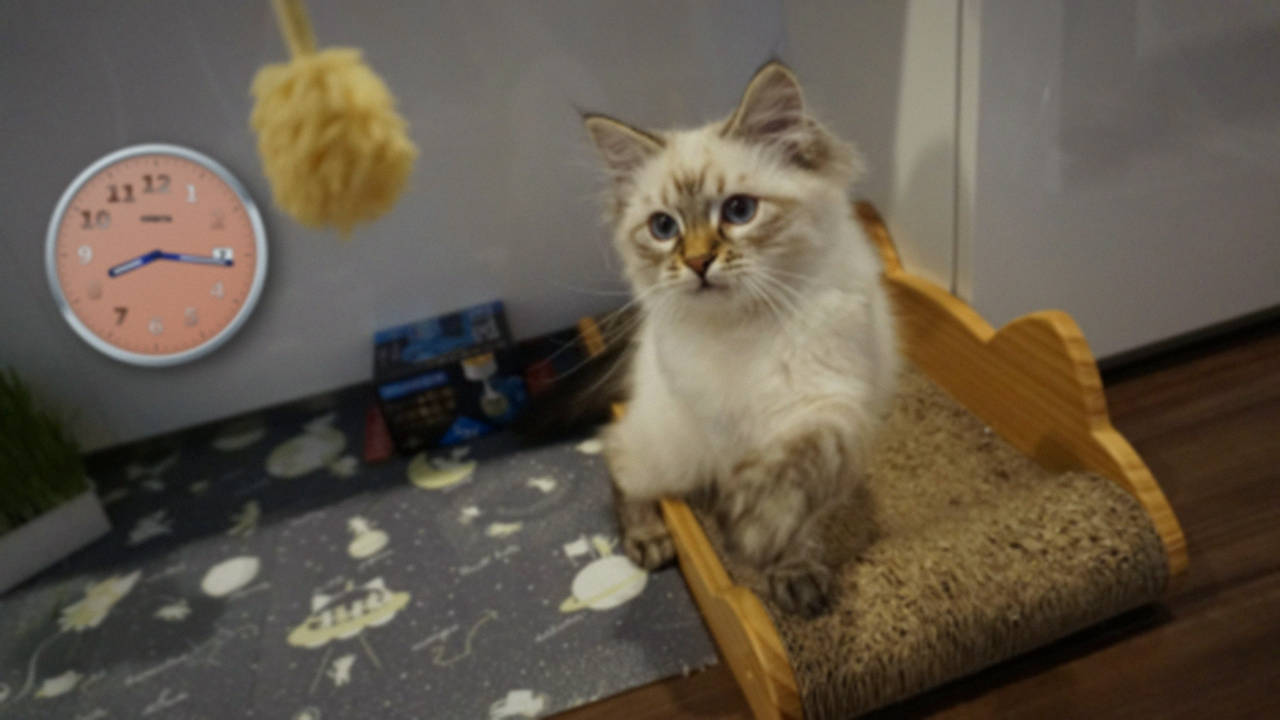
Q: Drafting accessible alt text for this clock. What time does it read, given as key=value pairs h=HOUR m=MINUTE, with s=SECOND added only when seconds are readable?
h=8 m=16
